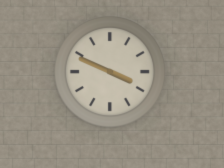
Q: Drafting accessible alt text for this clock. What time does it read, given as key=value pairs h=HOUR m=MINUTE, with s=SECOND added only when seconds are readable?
h=3 m=49
